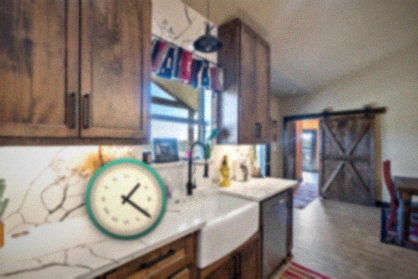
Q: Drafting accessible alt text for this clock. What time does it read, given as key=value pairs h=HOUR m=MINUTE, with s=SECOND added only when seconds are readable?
h=1 m=21
